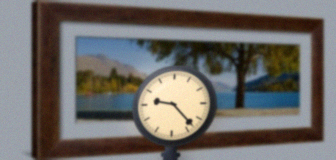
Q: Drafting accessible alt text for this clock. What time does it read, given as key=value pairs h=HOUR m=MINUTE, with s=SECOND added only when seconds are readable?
h=9 m=23
